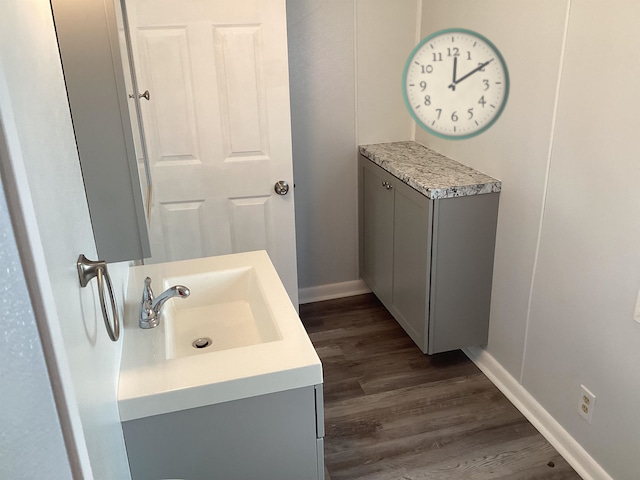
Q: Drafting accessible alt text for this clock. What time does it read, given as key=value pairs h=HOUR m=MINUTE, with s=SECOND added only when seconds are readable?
h=12 m=10
